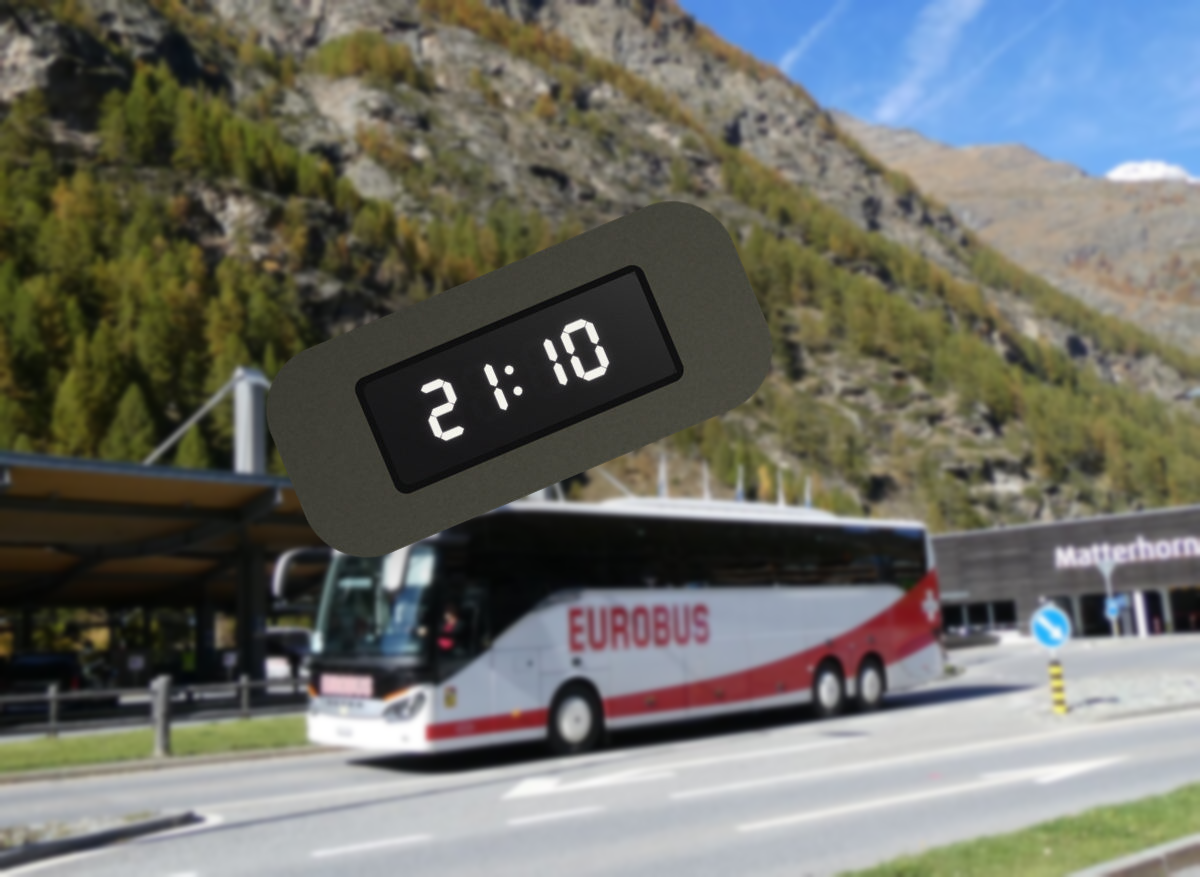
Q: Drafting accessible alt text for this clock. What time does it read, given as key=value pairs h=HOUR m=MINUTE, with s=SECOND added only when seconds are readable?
h=21 m=10
